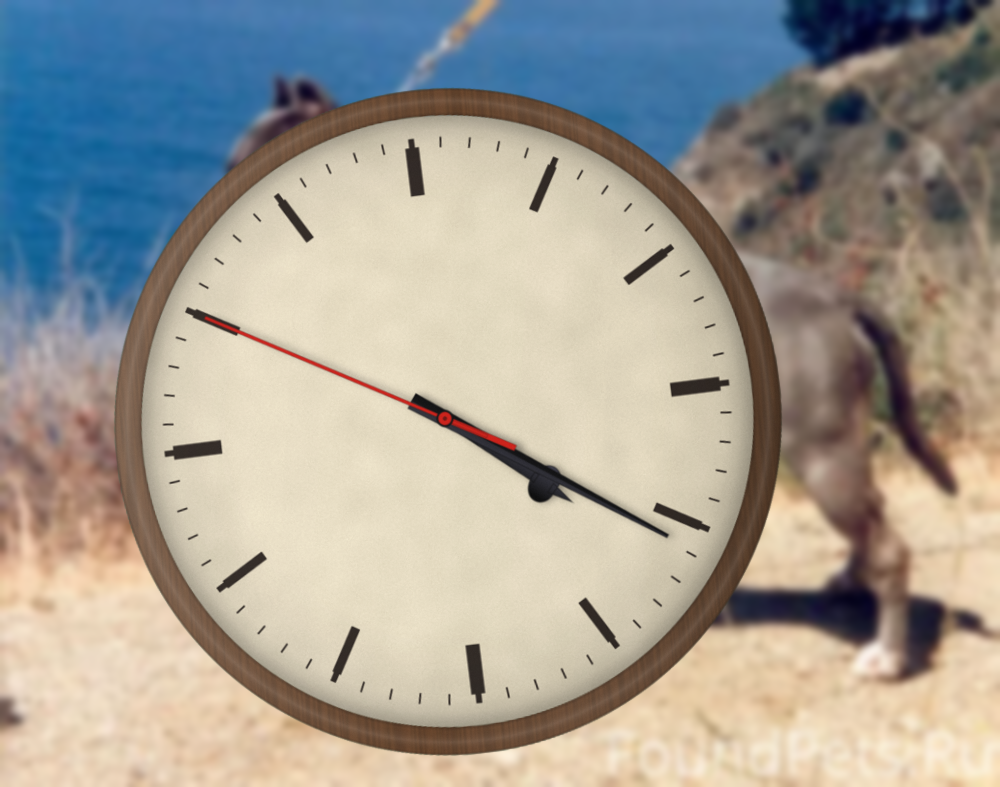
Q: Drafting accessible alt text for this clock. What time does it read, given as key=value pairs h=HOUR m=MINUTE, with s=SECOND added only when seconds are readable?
h=4 m=20 s=50
